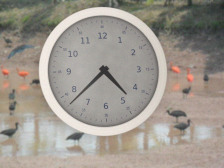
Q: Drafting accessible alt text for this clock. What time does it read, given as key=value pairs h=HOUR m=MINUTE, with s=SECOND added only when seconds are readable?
h=4 m=38
